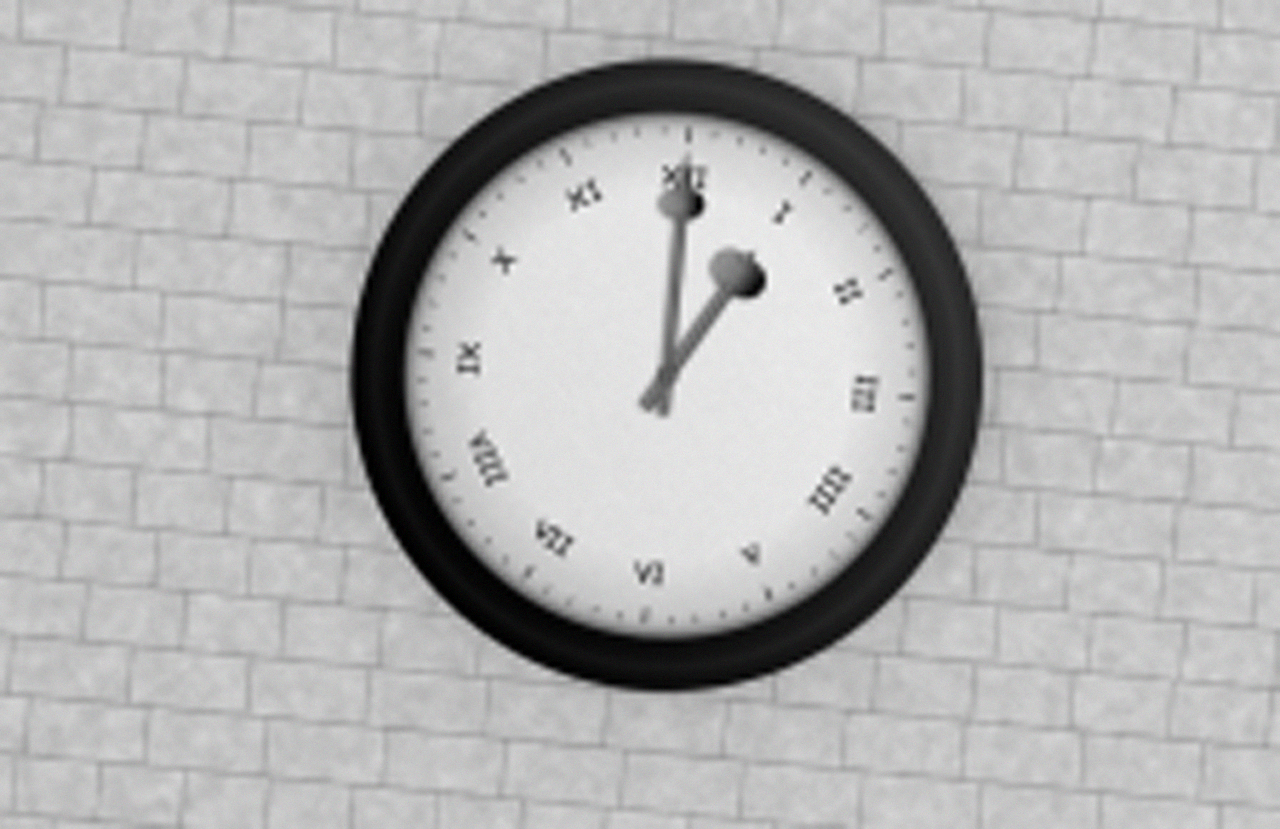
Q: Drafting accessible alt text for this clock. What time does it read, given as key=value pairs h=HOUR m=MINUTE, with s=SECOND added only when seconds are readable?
h=1 m=0
